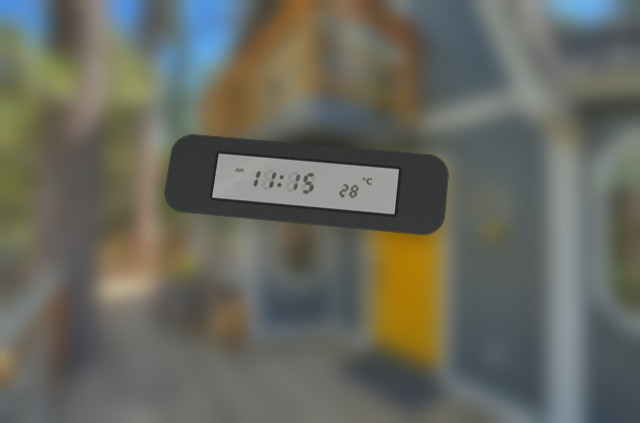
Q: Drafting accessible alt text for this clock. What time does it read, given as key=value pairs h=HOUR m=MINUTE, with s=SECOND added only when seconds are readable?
h=11 m=15
